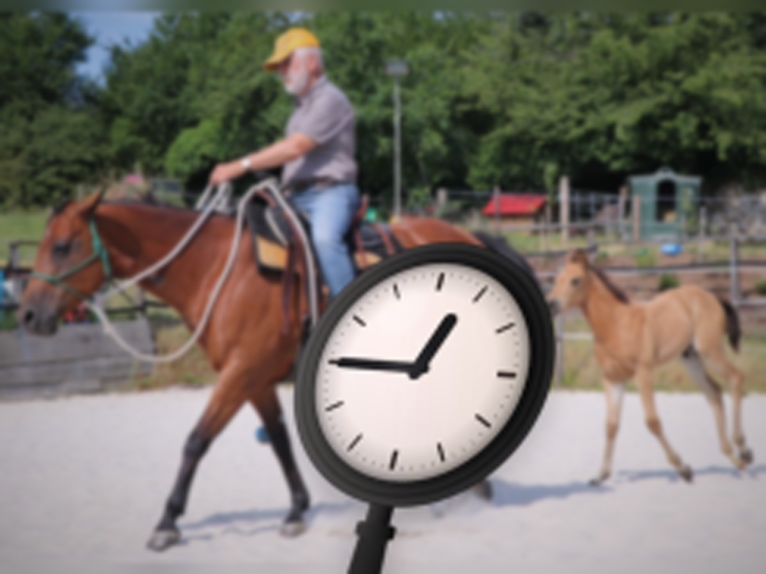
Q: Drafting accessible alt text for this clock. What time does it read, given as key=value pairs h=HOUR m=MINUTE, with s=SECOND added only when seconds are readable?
h=12 m=45
